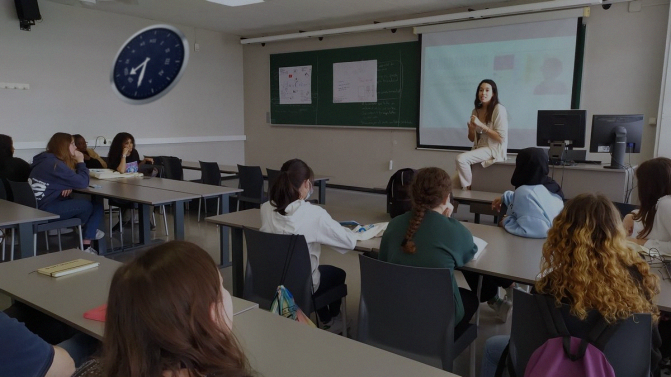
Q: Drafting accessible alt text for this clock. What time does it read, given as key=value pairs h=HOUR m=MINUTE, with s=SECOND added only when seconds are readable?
h=7 m=30
